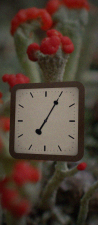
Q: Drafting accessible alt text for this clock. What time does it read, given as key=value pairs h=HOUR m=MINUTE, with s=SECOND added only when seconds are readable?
h=7 m=5
